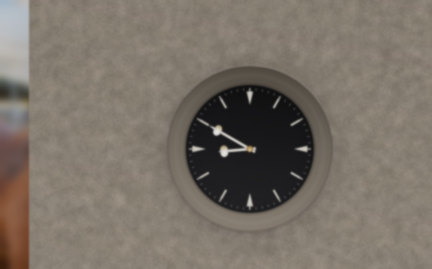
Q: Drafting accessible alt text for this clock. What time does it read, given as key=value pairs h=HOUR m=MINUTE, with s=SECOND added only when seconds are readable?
h=8 m=50
